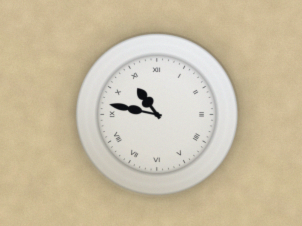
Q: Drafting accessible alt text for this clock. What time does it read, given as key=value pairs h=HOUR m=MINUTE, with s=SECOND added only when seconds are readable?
h=10 m=47
